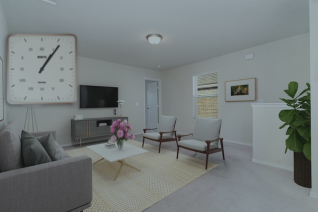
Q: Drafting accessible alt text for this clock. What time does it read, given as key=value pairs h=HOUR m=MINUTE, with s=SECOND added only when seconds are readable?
h=1 m=6
